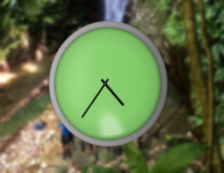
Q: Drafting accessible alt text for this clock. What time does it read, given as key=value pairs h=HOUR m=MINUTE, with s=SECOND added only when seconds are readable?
h=4 m=36
